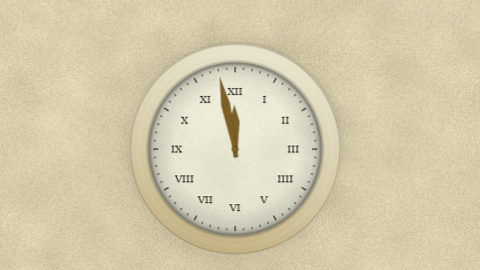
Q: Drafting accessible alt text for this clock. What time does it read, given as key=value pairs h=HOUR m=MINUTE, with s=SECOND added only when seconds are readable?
h=11 m=58
